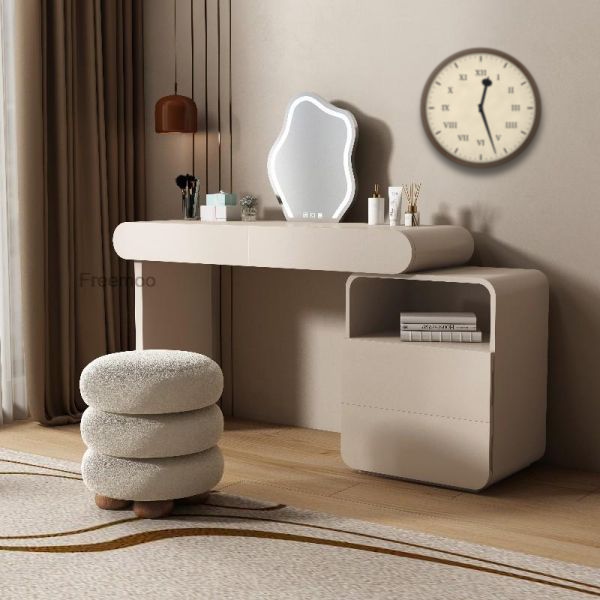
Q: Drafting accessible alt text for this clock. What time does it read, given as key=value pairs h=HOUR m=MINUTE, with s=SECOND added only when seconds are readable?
h=12 m=27
